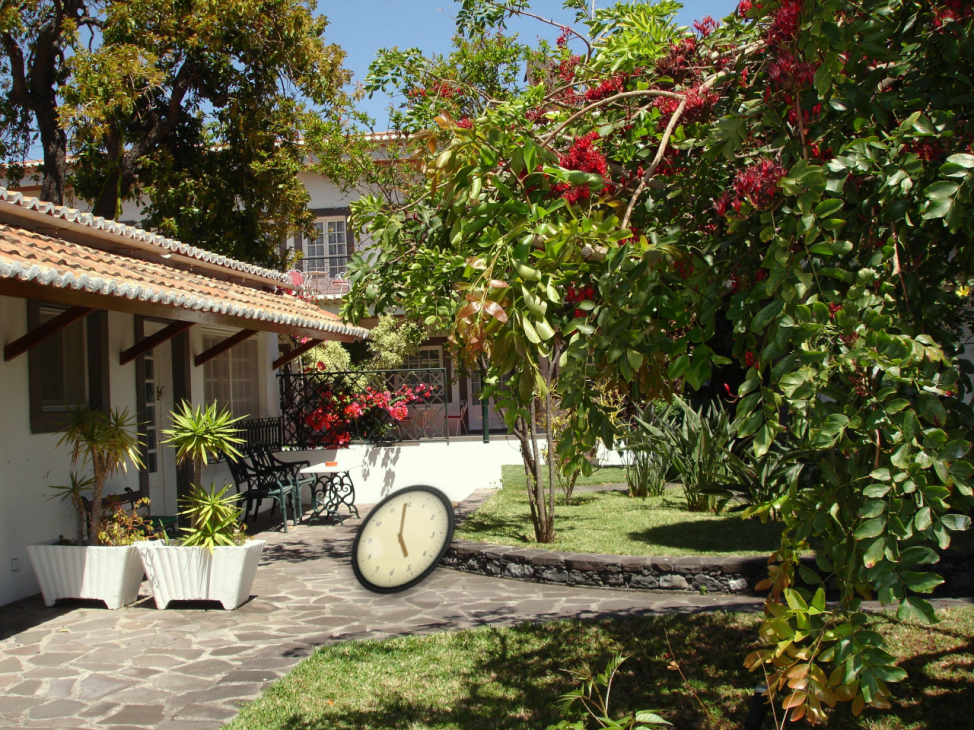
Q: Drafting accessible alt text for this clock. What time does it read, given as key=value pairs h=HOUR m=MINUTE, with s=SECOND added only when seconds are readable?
h=4 m=59
